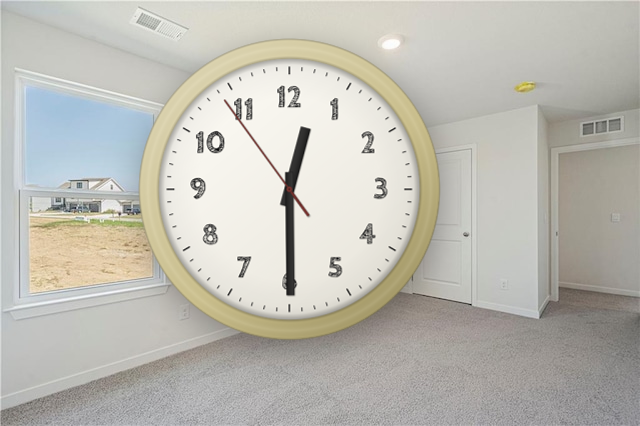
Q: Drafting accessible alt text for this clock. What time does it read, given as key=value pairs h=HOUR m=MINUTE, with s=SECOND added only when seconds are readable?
h=12 m=29 s=54
